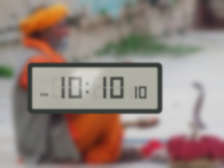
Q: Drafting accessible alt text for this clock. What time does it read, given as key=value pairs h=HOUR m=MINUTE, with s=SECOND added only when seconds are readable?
h=10 m=10 s=10
